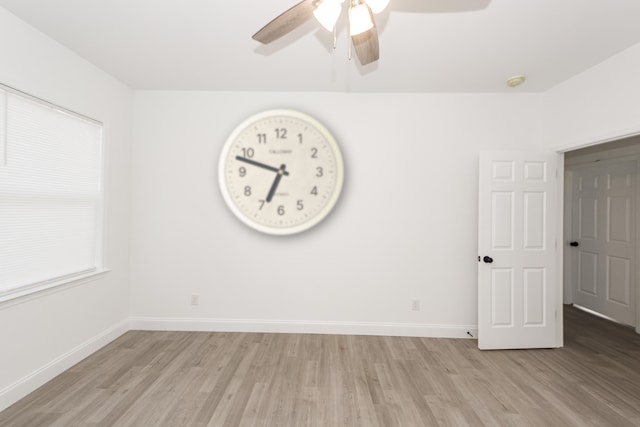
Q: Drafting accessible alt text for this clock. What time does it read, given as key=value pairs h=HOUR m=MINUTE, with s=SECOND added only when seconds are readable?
h=6 m=48
